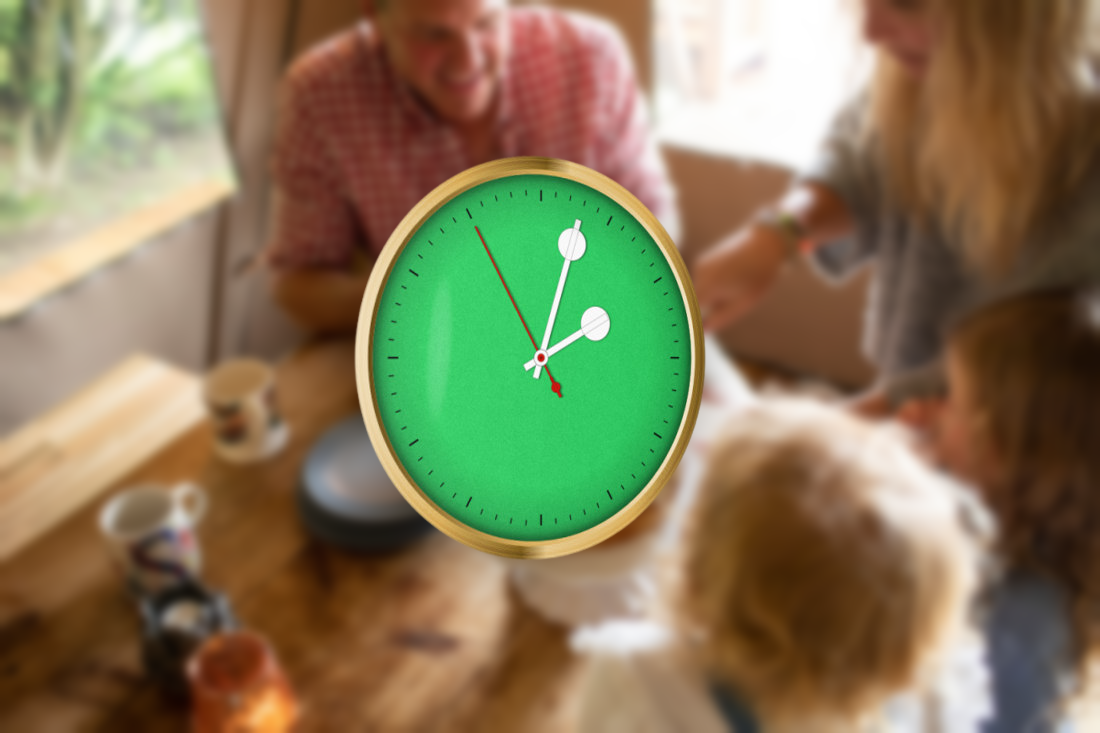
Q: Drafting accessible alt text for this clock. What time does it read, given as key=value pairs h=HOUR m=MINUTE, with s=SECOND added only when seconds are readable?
h=2 m=2 s=55
